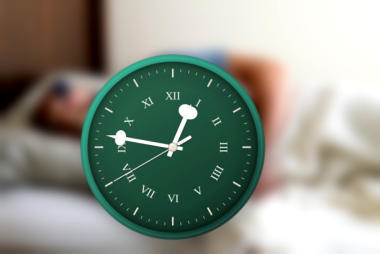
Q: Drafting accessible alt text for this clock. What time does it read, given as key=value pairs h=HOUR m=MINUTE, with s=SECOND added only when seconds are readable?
h=12 m=46 s=40
